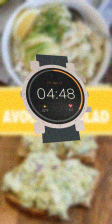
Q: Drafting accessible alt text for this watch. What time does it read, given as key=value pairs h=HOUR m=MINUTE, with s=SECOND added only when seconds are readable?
h=4 m=48
